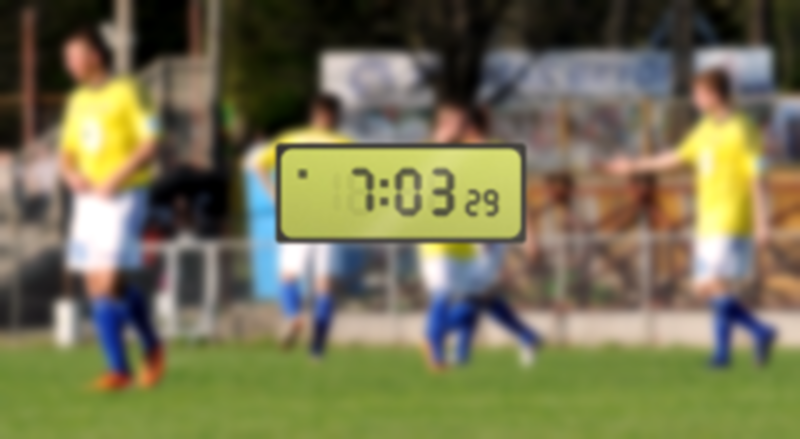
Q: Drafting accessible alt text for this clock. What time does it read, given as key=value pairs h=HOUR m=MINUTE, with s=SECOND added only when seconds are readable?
h=7 m=3 s=29
